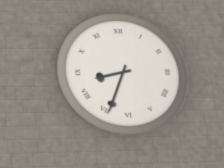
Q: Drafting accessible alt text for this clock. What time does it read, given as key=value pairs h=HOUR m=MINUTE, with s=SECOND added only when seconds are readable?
h=8 m=34
